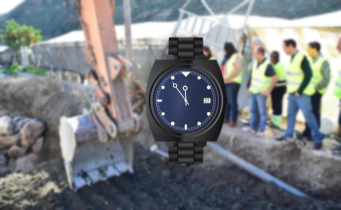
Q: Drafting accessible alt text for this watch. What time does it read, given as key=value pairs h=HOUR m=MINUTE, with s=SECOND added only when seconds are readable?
h=11 m=54
